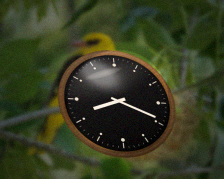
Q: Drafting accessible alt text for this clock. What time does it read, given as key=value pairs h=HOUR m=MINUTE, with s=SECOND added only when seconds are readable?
h=8 m=19
